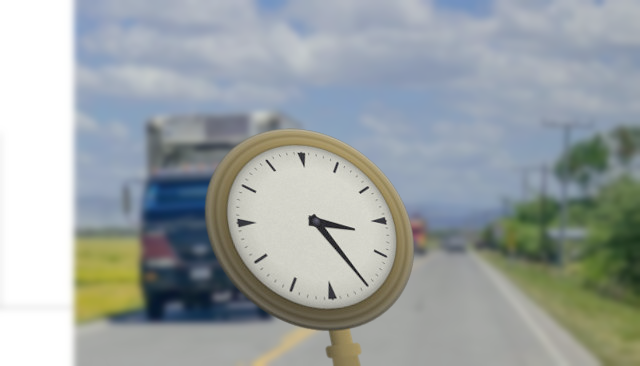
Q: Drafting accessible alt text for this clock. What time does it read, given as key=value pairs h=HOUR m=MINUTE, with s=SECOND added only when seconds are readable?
h=3 m=25
